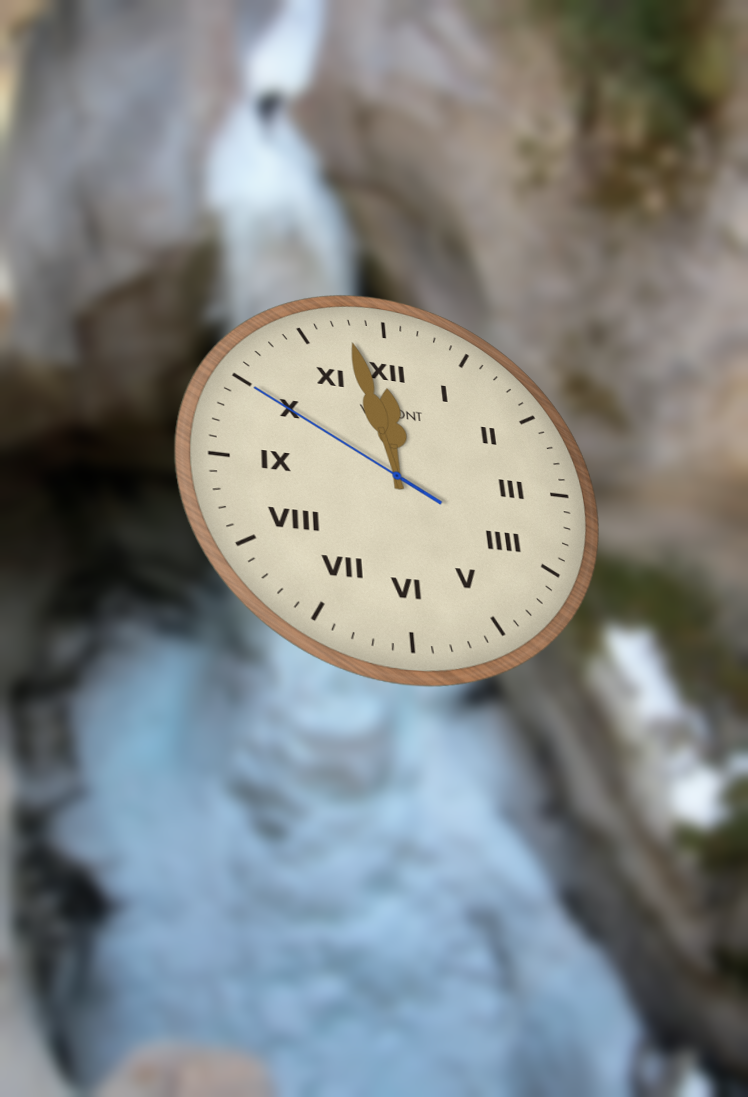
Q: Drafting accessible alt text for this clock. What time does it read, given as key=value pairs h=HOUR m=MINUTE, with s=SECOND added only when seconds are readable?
h=11 m=57 s=50
